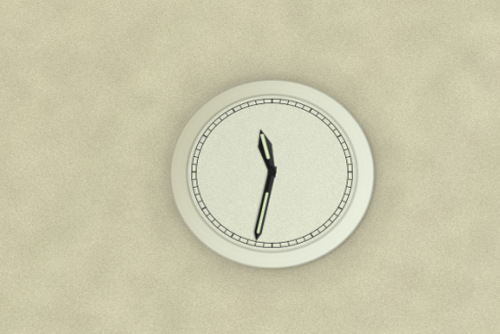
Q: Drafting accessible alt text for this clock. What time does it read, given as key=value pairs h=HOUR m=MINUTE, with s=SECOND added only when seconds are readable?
h=11 m=32
